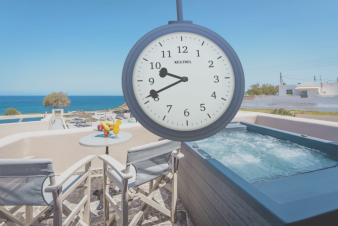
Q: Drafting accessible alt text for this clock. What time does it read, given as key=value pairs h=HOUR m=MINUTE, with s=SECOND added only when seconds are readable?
h=9 m=41
